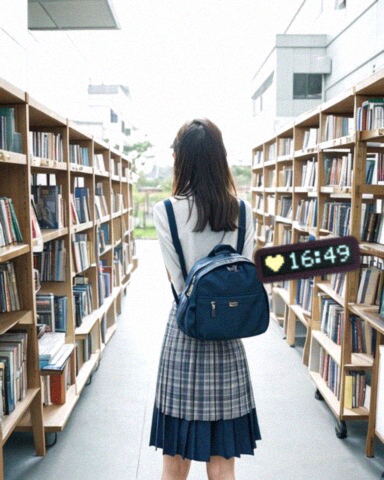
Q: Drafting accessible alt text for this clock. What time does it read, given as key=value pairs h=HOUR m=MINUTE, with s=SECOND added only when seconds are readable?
h=16 m=49
